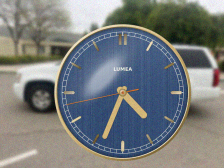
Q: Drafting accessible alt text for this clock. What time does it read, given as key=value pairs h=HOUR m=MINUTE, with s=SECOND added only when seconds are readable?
h=4 m=33 s=43
